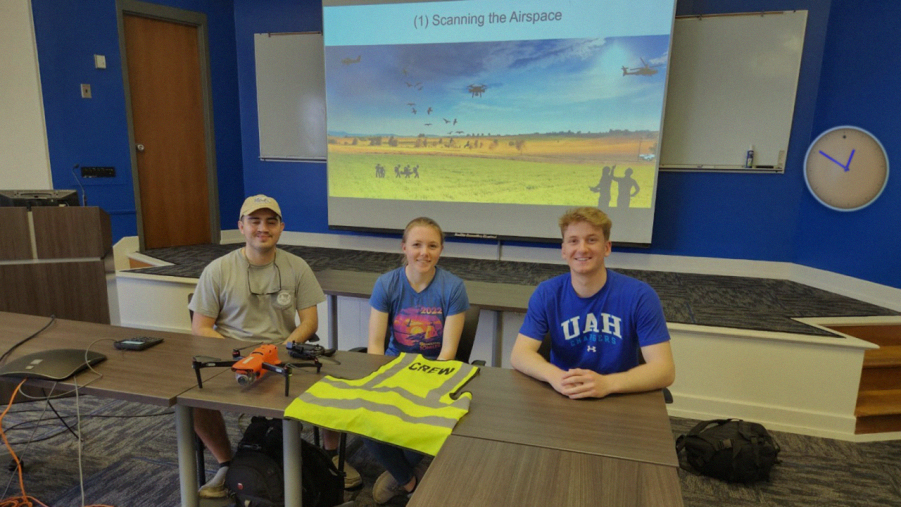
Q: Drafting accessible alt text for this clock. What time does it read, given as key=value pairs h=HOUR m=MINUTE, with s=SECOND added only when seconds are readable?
h=12 m=51
